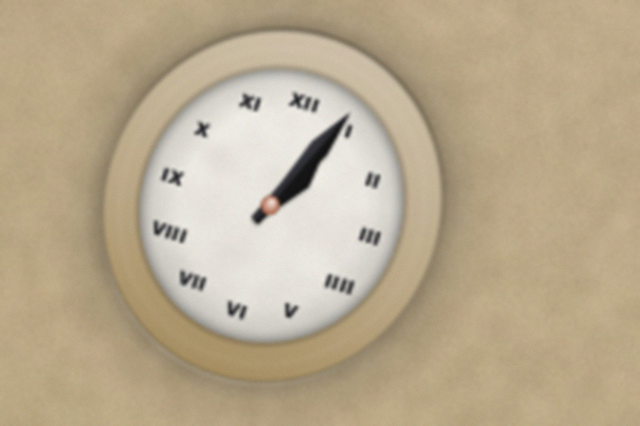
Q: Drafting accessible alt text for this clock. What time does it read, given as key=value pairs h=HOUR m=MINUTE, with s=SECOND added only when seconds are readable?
h=1 m=4
